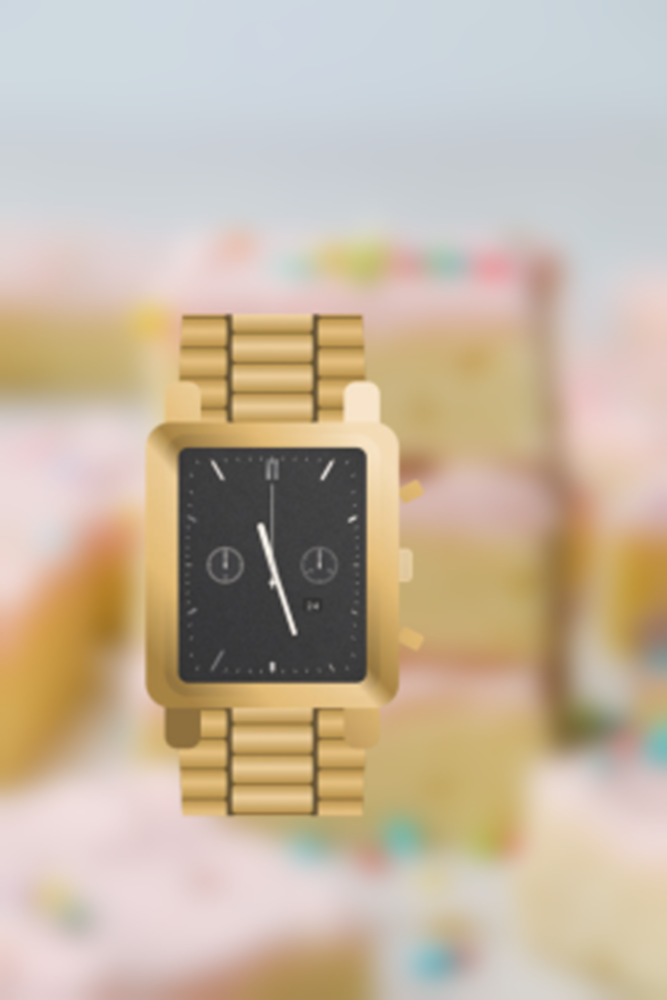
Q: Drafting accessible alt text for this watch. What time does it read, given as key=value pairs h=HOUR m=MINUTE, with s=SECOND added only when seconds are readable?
h=11 m=27
